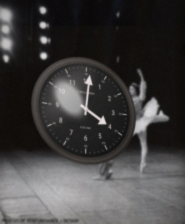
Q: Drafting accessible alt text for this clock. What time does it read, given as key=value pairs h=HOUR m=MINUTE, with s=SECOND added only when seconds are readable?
h=4 m=1
